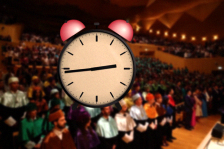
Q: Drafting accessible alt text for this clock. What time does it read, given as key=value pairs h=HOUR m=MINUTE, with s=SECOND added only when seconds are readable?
h=2 m=44
